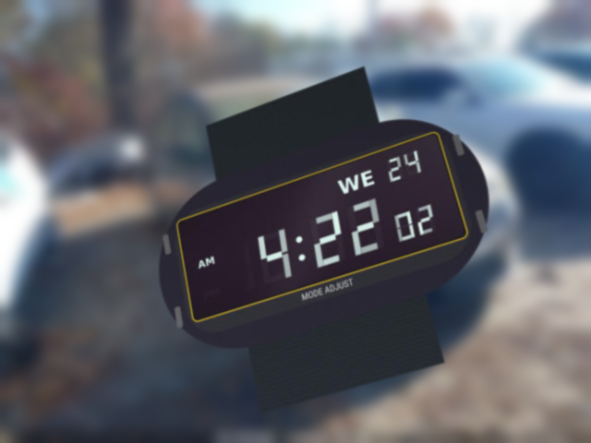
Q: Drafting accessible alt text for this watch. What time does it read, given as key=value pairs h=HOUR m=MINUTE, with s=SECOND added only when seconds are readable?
h=4 m=22 s=2
